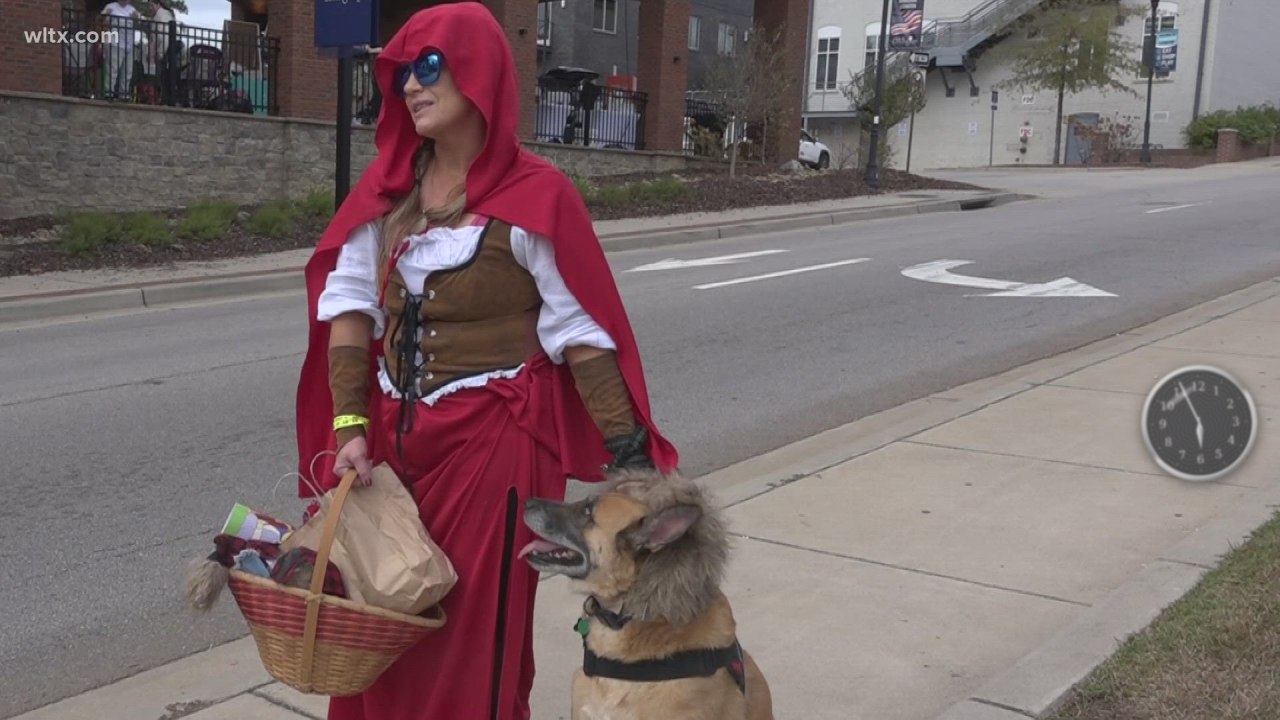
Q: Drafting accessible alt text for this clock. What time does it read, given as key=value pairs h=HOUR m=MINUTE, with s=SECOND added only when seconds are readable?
h=5 m=56
